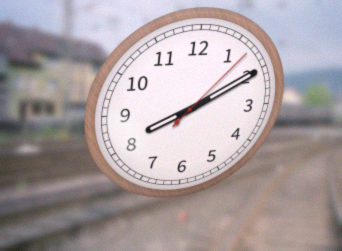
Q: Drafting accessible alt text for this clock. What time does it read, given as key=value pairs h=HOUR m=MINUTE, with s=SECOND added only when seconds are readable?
h=8 m=10 s=7
